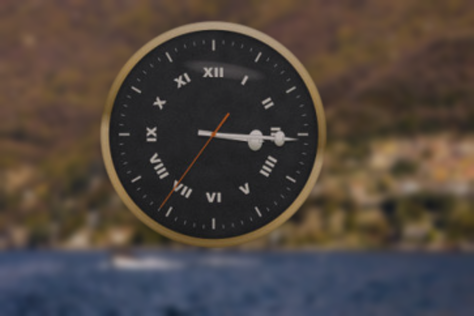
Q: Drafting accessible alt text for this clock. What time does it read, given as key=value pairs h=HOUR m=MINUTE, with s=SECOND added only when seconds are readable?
h=3 m=15 s=36
